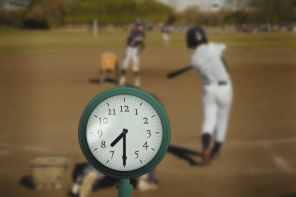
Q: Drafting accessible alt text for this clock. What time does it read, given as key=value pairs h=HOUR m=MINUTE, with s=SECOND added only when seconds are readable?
h=7 m=30
